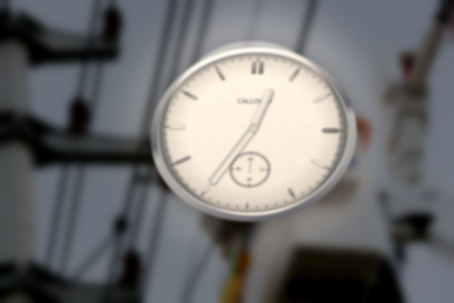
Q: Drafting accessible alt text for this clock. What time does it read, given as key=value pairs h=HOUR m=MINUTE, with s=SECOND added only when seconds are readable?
h=12 m=35
